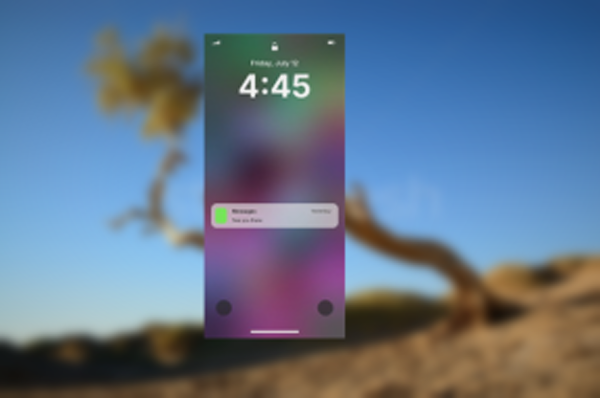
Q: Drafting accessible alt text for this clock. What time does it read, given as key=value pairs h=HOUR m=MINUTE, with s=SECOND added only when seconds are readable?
h=4 m=45
